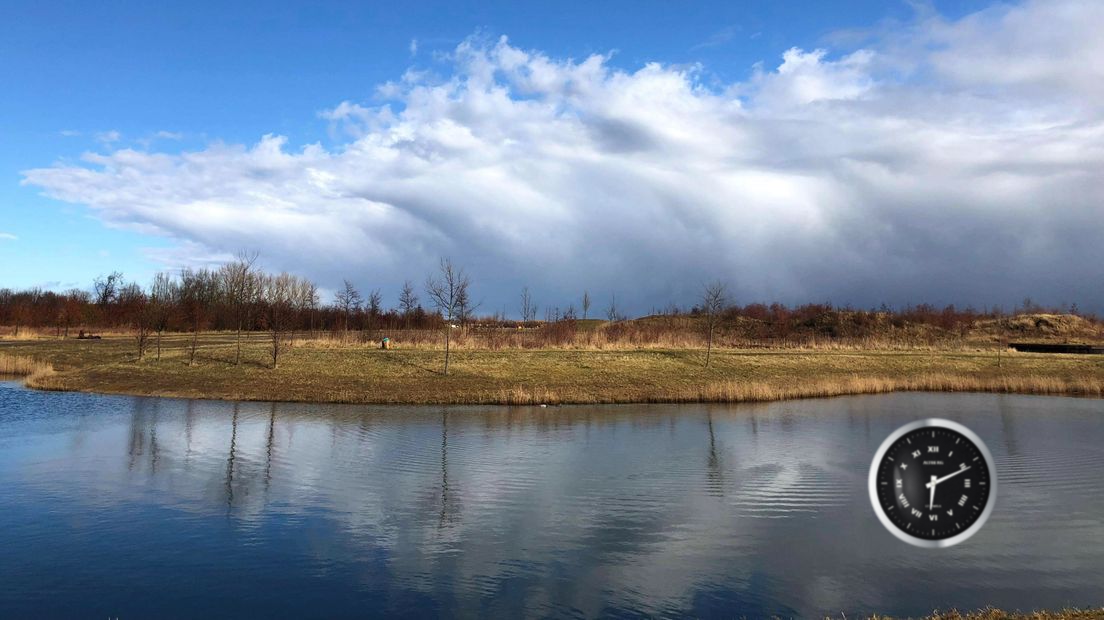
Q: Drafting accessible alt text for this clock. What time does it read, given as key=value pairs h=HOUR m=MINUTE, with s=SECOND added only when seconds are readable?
h=6 m=11
